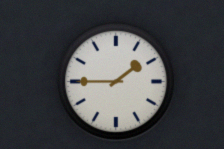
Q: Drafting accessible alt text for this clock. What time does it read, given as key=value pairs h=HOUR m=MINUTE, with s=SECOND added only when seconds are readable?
h=1 m=45
